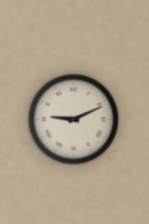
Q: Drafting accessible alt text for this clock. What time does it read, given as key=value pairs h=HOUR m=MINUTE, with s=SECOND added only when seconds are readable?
h=9 m=11
